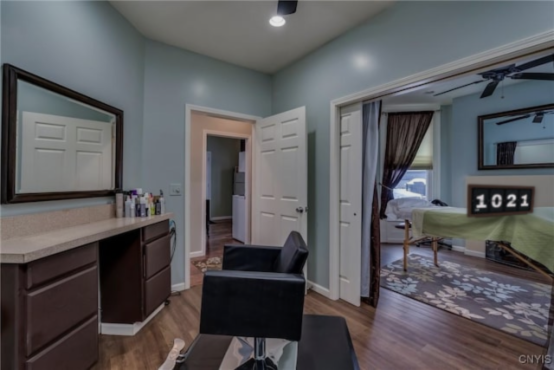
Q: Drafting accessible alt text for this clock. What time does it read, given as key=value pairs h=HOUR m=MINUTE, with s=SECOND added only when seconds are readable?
h=10 m=21
